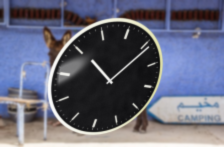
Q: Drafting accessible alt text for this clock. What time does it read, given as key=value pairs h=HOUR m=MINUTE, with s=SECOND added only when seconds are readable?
h=10 m=6
